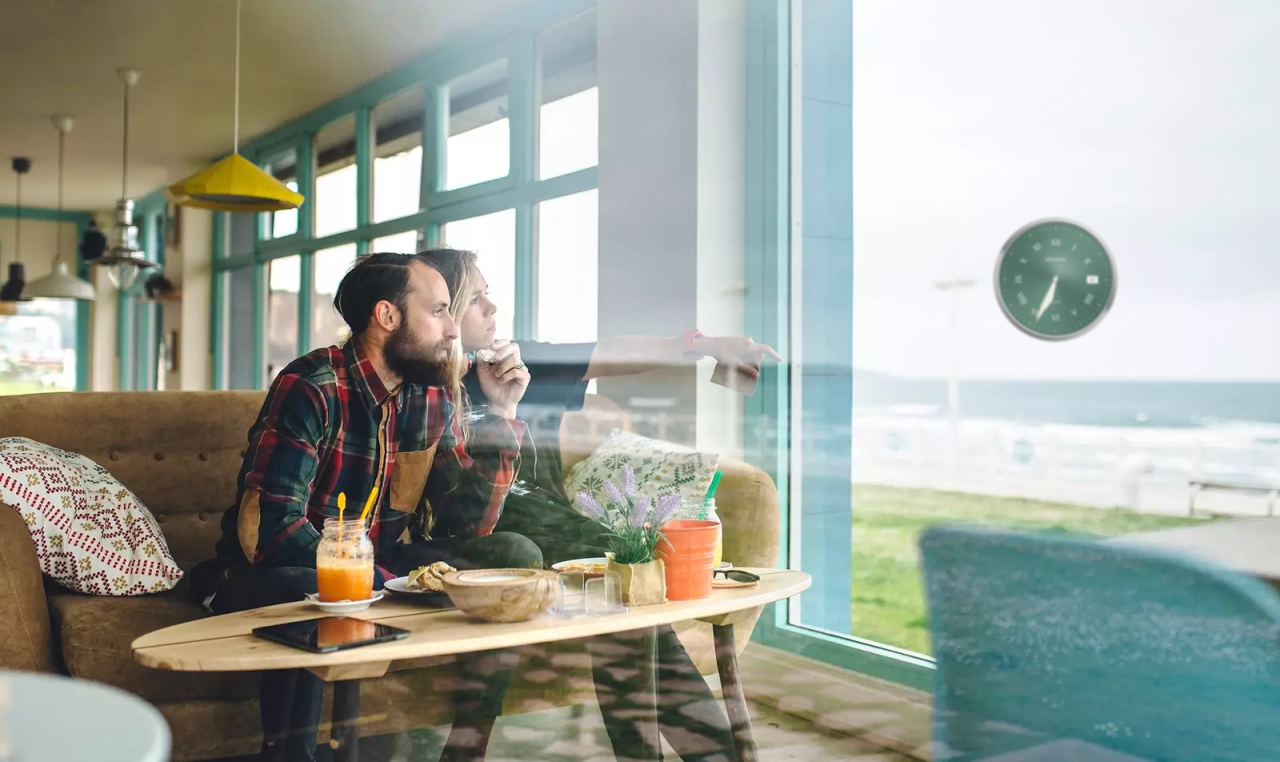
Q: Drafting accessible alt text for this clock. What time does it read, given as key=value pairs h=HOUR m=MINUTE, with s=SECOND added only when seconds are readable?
h=6 m=34
